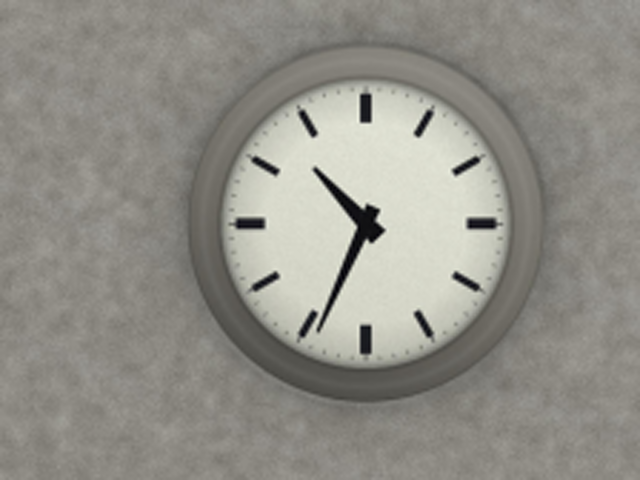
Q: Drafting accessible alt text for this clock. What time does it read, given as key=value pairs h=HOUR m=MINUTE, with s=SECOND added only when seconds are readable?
h=10 m=34
